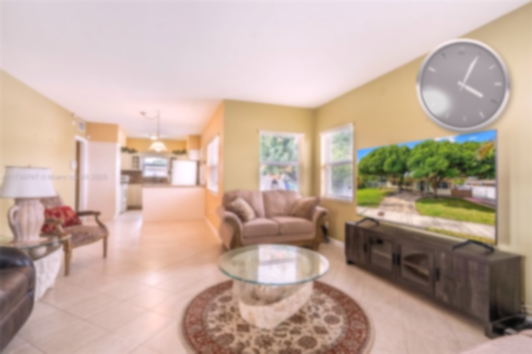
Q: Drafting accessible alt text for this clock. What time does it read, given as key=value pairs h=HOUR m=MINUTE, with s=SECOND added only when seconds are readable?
h=4 m=5
